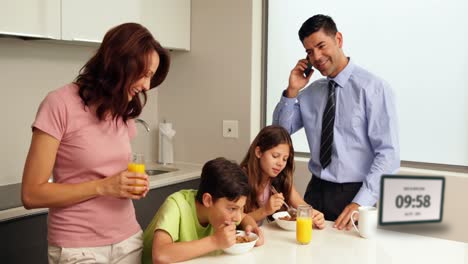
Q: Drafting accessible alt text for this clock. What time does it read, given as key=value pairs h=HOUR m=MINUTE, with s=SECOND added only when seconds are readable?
h=9 m=58
